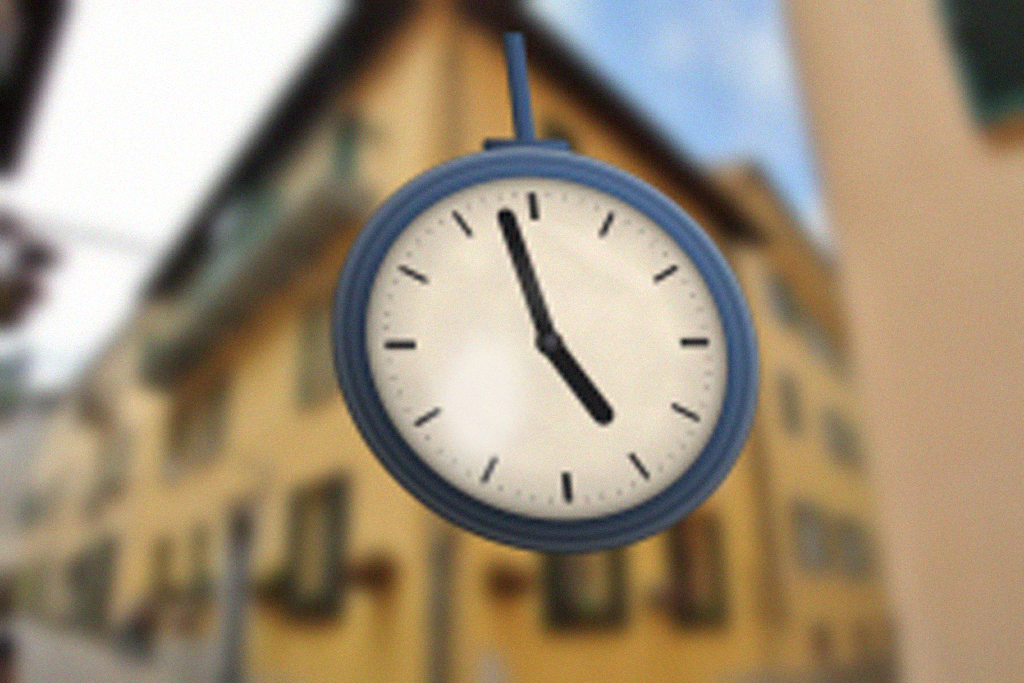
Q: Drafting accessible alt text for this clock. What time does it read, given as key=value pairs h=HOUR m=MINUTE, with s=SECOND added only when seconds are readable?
h=4 m=58
